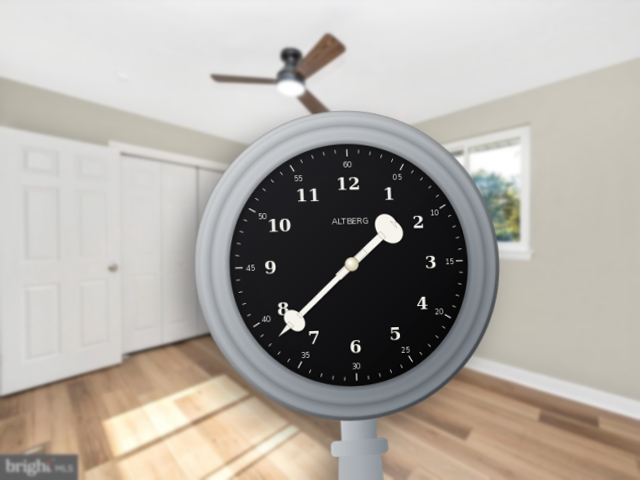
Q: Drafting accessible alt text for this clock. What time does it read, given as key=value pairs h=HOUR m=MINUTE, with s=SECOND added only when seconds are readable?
h=1 m=38
